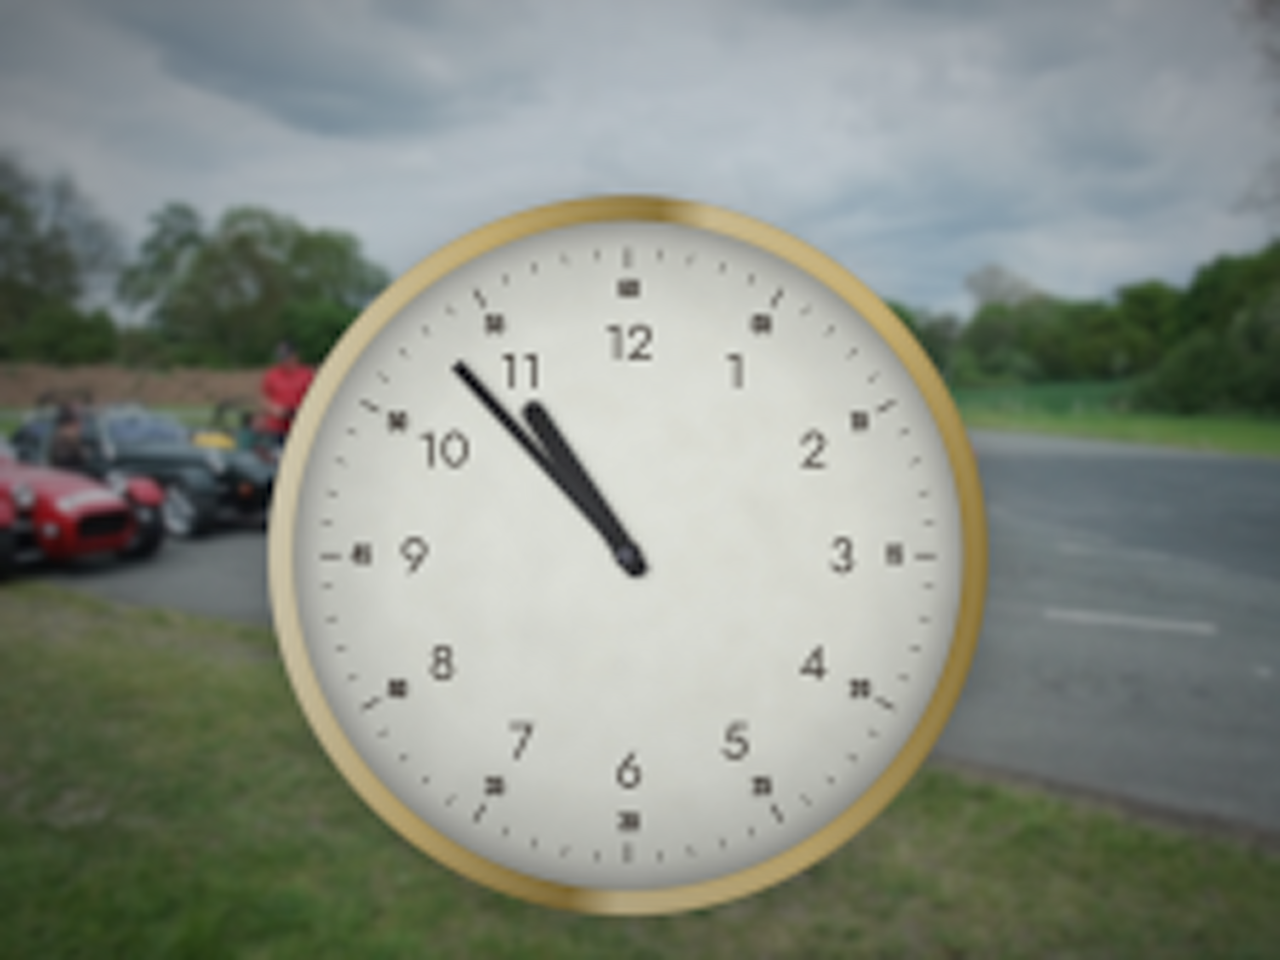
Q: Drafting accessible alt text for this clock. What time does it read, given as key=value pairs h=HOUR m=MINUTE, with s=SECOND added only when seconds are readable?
h=10 m=53
